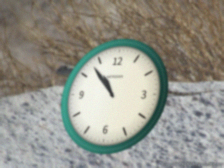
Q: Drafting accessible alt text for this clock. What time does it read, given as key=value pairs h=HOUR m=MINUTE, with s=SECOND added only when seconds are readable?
h=10 m=53
